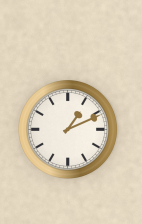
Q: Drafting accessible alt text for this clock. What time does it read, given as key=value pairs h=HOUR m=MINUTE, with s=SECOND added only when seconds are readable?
h=1 m=11
